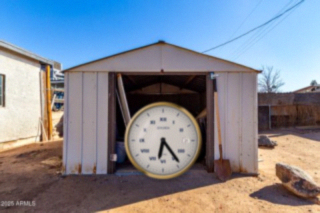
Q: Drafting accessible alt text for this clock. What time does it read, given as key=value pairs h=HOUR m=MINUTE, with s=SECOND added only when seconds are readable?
h=6 m=24
